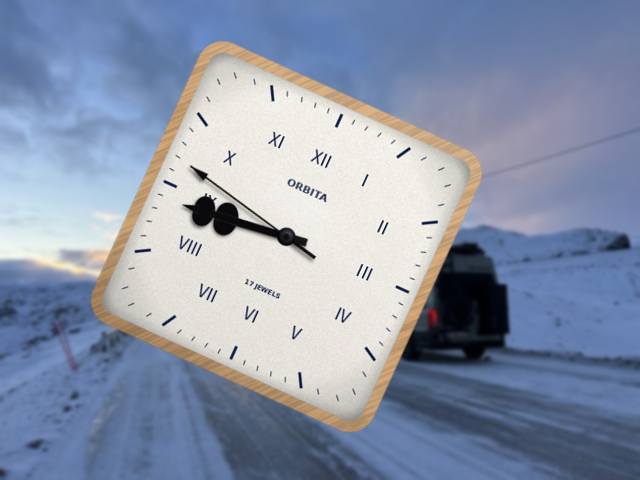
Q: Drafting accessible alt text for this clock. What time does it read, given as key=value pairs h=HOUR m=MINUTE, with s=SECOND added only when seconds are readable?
h=8 m=43 s=47
